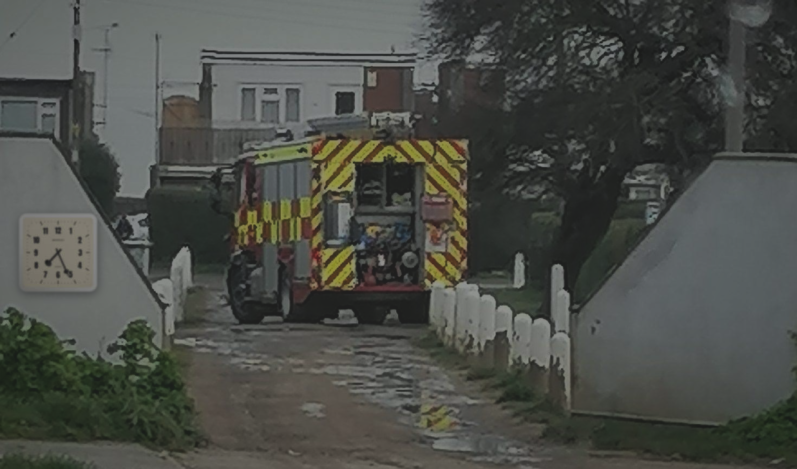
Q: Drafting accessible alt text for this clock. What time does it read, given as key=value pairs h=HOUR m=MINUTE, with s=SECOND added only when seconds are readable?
h=7 m=26
